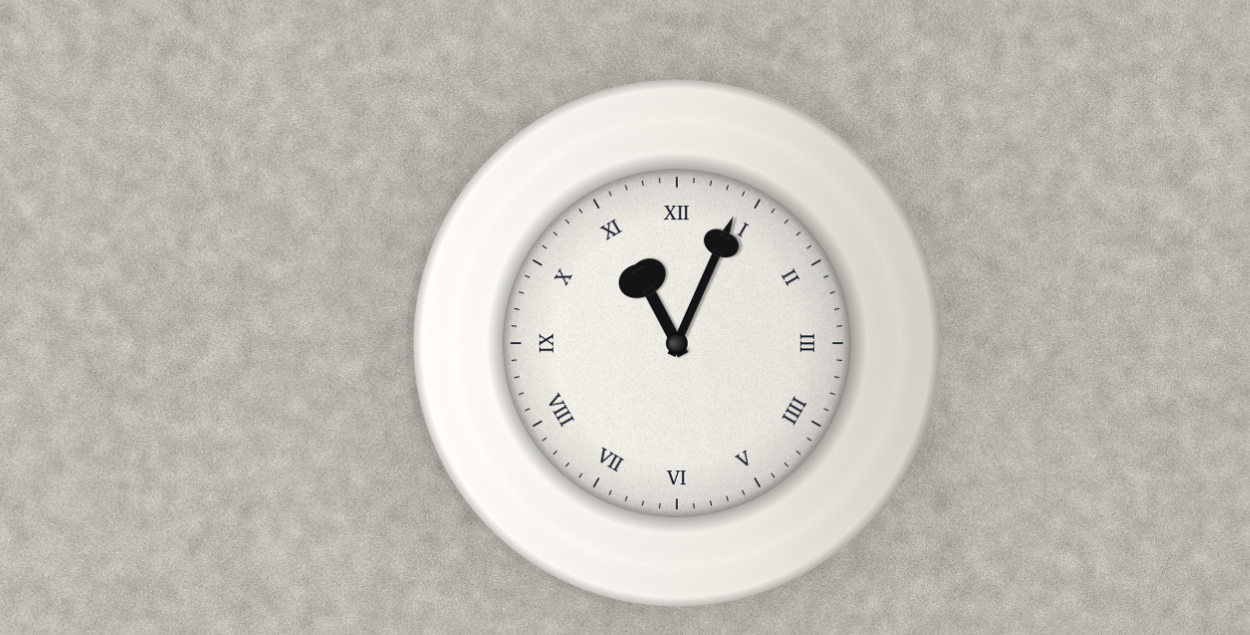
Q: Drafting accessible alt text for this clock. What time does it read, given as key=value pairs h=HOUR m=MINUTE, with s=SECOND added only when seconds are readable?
h=11 m=4
